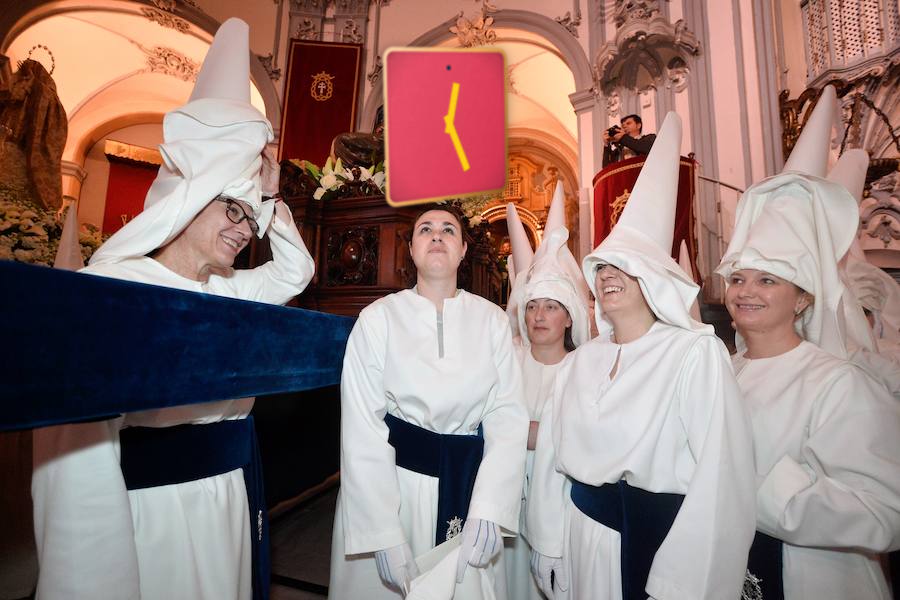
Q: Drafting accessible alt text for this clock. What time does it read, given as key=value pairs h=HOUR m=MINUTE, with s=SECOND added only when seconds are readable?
h=12 m=26
